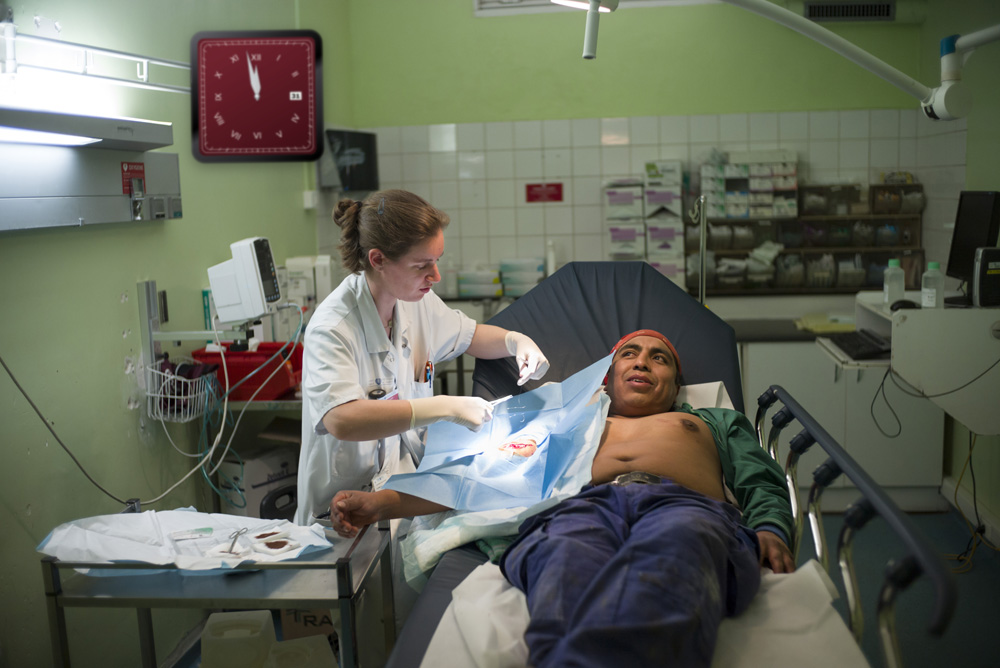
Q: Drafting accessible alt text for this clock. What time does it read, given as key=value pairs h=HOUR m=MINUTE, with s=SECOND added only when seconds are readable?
h=11 m=58
